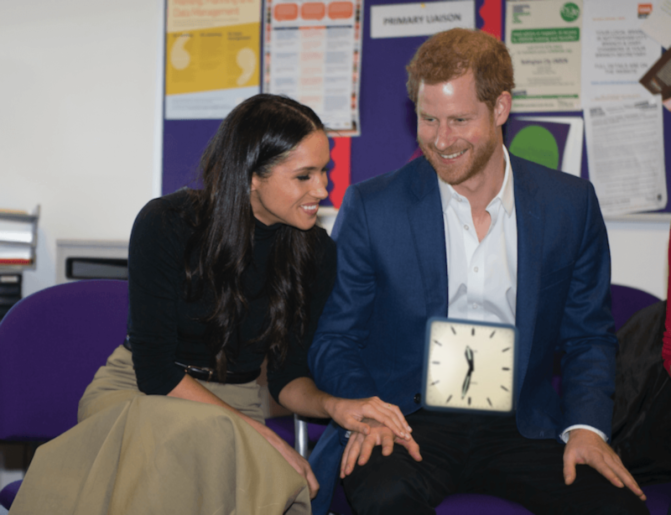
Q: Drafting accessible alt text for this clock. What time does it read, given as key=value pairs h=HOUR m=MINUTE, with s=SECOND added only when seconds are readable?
h=11 m=32
